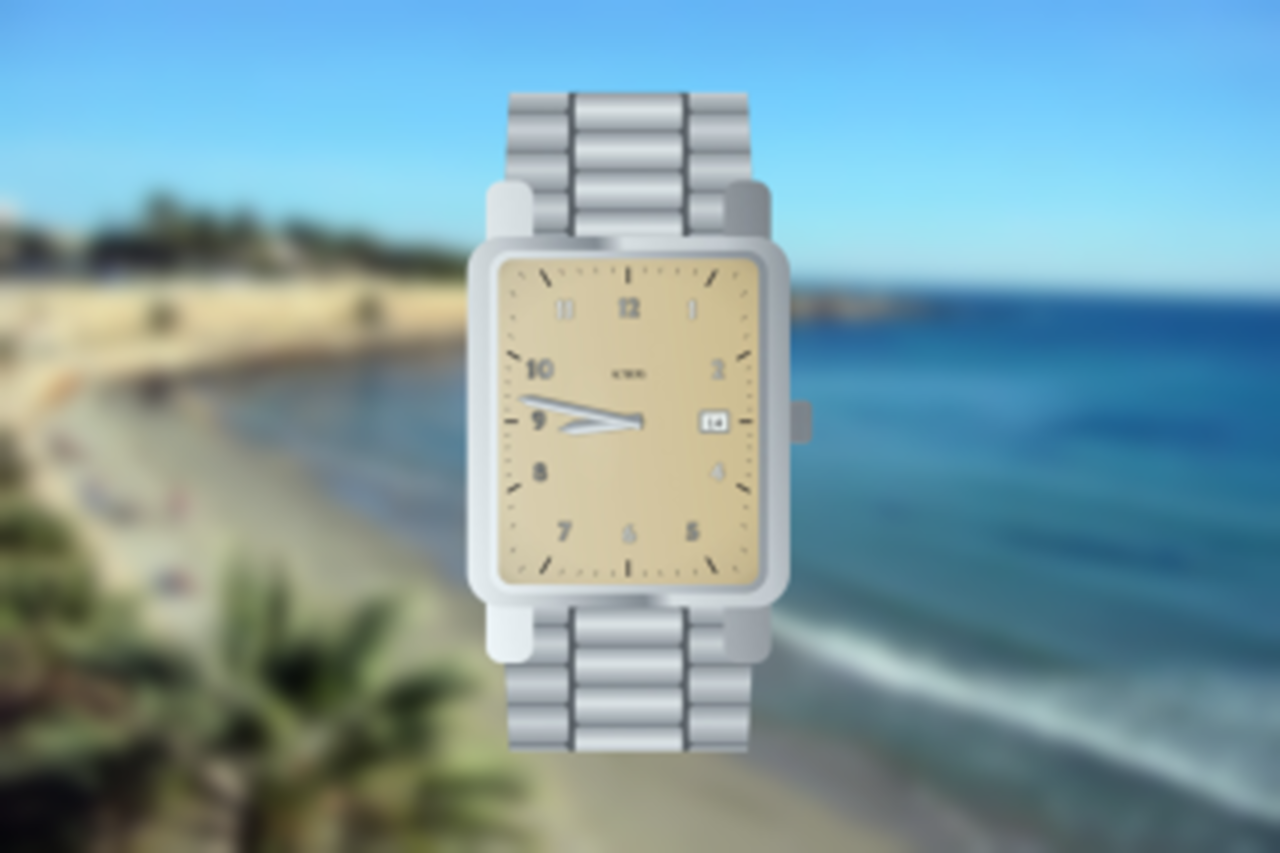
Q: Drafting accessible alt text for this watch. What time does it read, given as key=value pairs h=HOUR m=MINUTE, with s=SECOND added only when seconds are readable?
h=8 m=47
